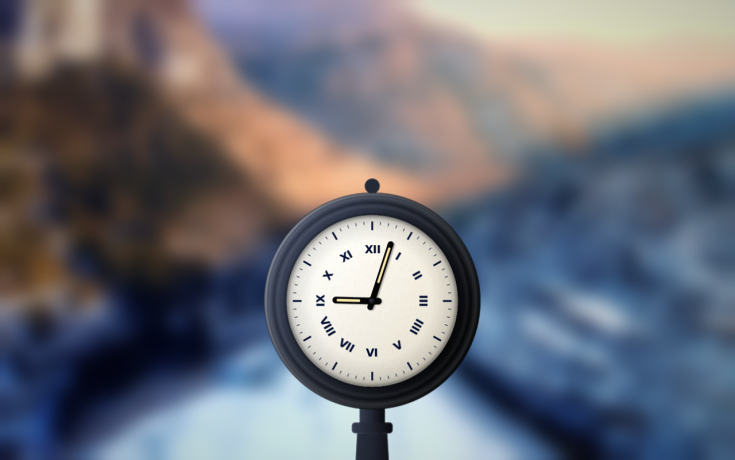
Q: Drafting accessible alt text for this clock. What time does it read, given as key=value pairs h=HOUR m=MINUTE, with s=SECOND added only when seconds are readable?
h=9 m=3
